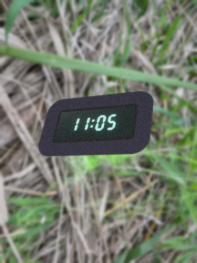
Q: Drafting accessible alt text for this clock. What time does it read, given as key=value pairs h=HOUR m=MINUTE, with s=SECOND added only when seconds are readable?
h=11 m=5
